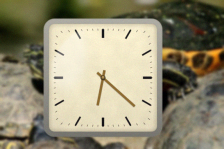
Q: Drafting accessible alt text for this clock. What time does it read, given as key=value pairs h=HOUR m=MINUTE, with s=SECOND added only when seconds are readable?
h=6 m=22
